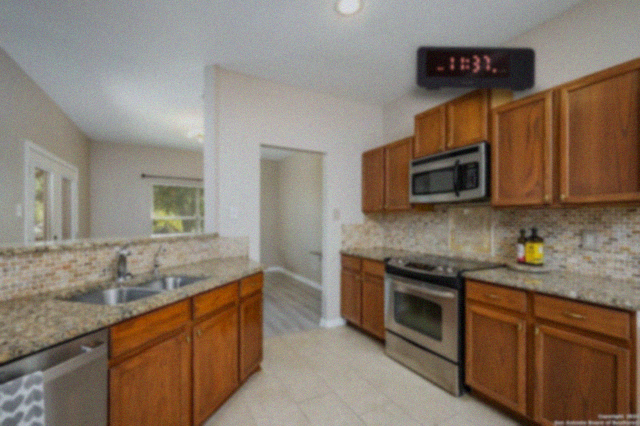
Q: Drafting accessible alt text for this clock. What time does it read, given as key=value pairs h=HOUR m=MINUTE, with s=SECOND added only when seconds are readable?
h=11 m=37
